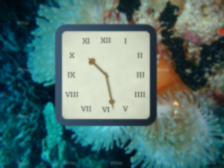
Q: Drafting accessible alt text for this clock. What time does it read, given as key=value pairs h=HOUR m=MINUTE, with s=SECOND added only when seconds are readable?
h=10 m=28
